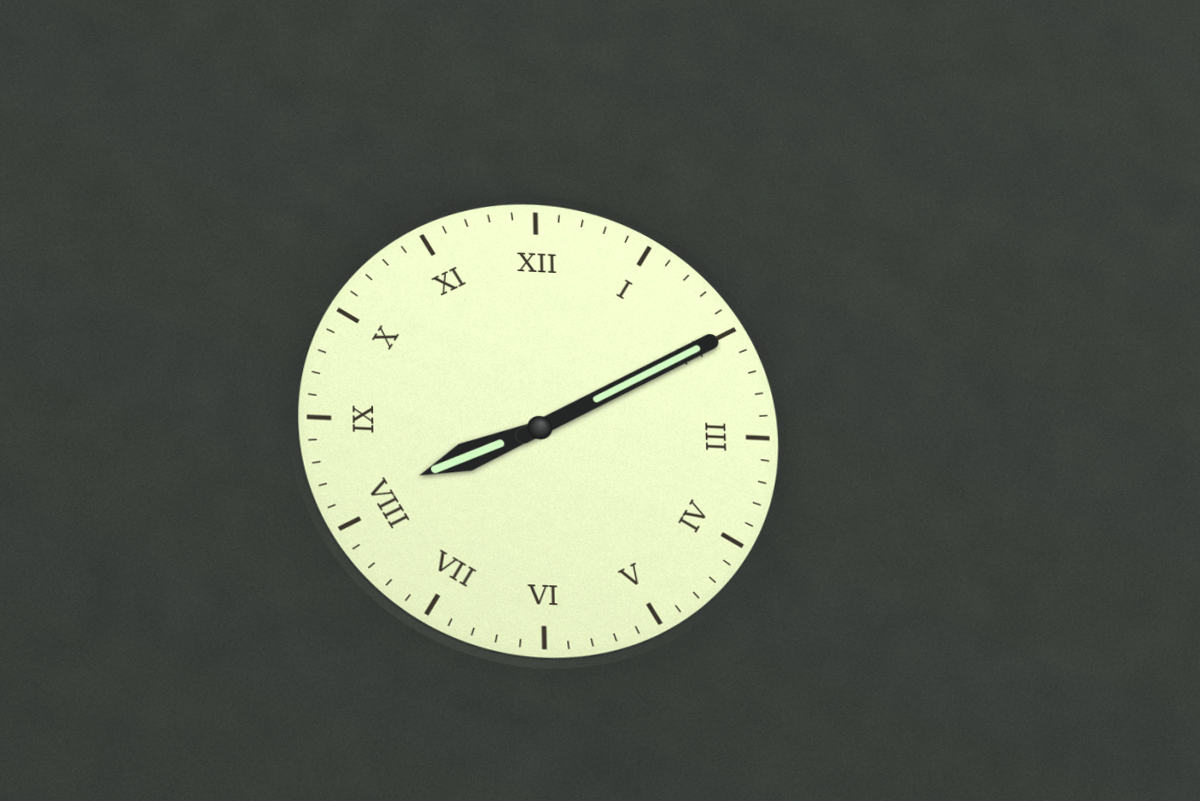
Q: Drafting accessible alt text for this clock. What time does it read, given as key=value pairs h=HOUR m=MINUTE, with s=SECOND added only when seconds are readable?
h=8 m=10
